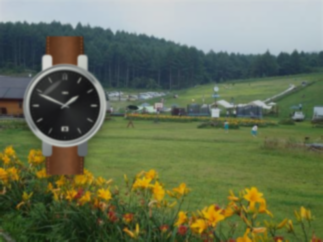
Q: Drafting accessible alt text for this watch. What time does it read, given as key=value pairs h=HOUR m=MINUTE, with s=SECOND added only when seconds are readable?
h=1 m=49
